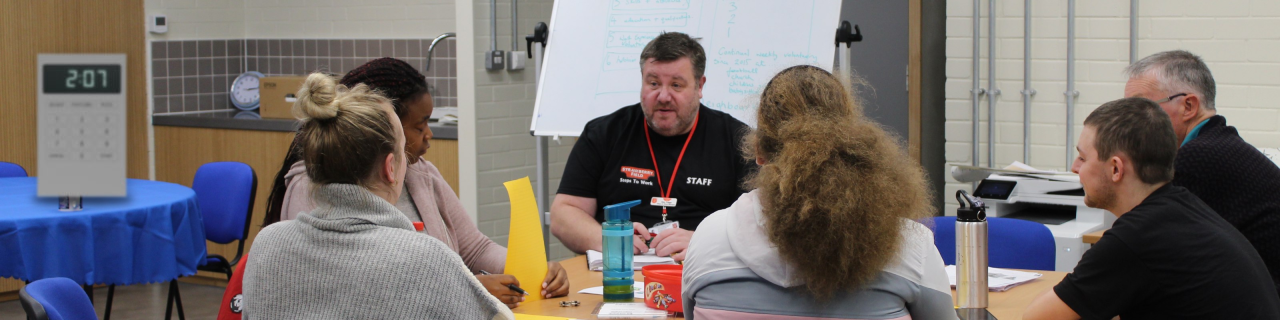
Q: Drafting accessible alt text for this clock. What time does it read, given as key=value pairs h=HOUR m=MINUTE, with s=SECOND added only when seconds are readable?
h=2 m=7
